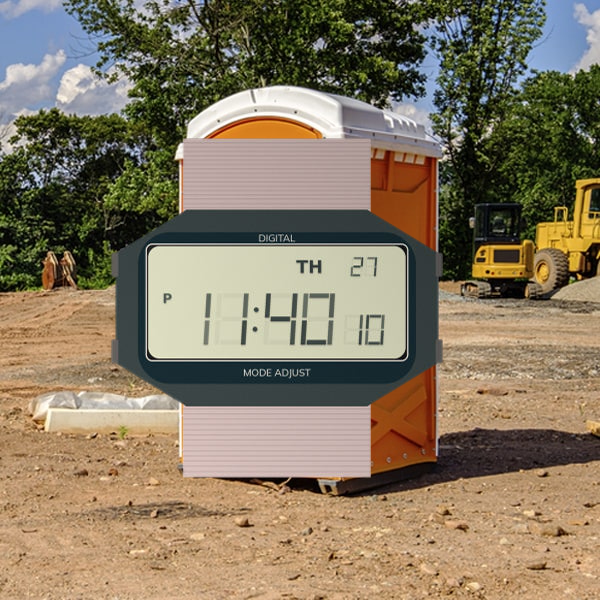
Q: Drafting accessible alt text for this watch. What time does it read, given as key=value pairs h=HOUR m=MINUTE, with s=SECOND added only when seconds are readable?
h=11 m=40 s=10
